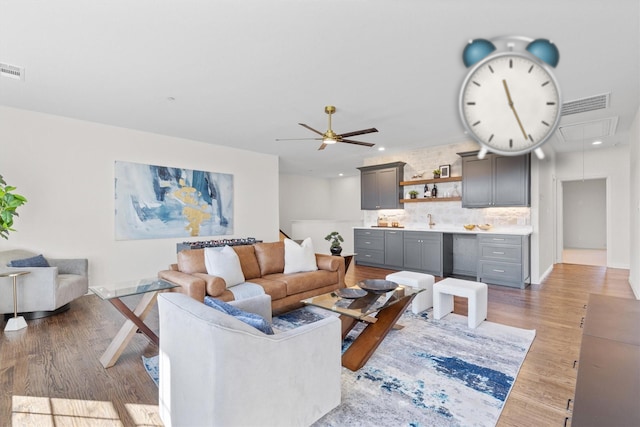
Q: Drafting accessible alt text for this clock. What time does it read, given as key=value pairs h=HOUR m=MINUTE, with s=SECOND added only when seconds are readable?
h=11 m=26
